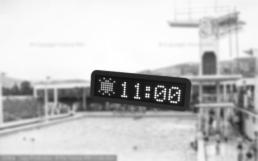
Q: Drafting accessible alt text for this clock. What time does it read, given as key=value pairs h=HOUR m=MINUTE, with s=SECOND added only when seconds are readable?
h=11 m=0
